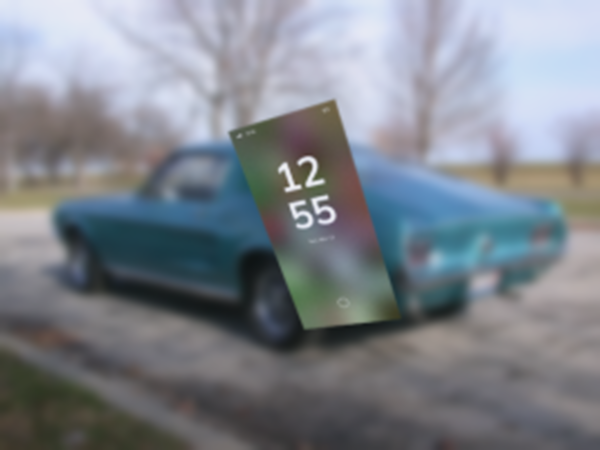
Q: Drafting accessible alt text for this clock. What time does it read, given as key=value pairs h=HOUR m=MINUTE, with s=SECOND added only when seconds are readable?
h=12 m=55
